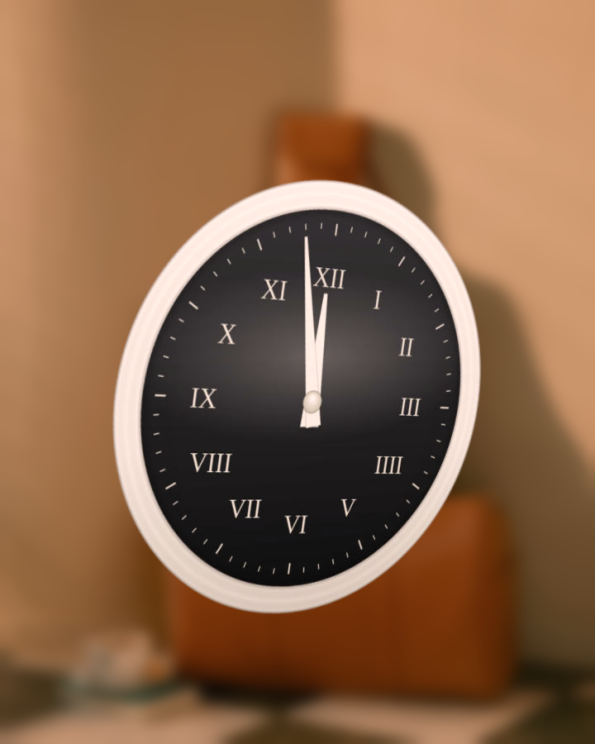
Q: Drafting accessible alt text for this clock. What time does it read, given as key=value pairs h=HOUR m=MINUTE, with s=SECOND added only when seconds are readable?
h=11 m=58
